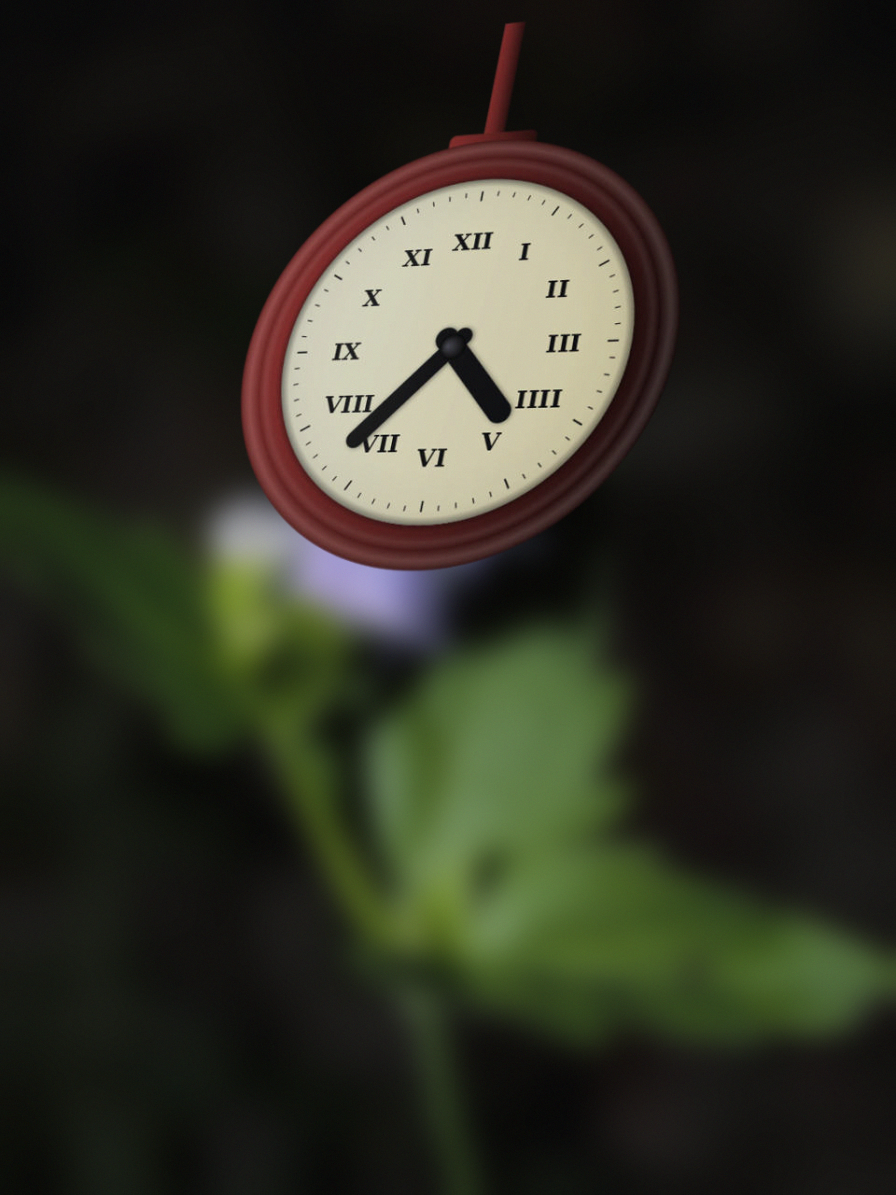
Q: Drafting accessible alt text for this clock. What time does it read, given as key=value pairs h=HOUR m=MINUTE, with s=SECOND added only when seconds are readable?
h=4 m=37
